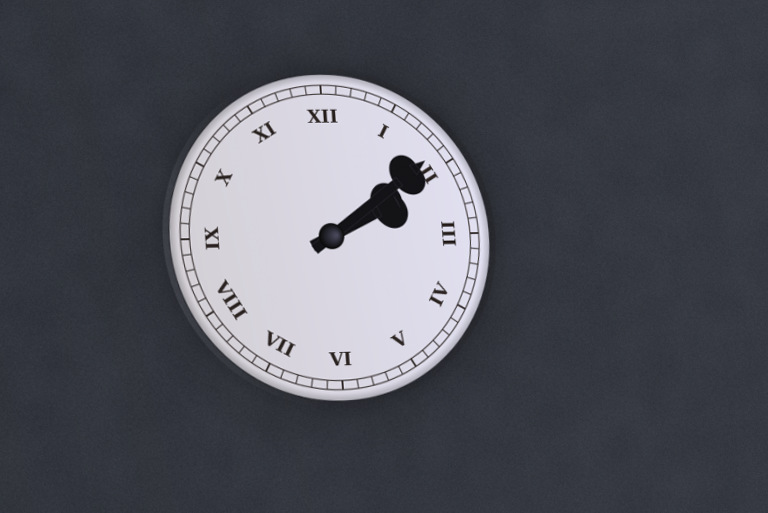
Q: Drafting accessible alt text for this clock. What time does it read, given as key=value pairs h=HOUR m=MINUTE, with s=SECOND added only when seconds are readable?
h=2 m=9
